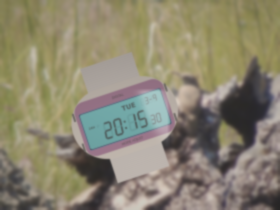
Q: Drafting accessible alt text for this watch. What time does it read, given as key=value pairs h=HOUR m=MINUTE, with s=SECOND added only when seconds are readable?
h=20 m=15
